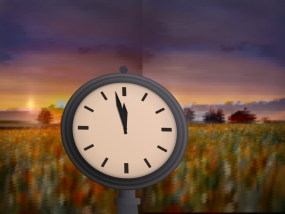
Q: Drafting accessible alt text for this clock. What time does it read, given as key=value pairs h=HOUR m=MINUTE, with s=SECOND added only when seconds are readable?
h=11 m=58
